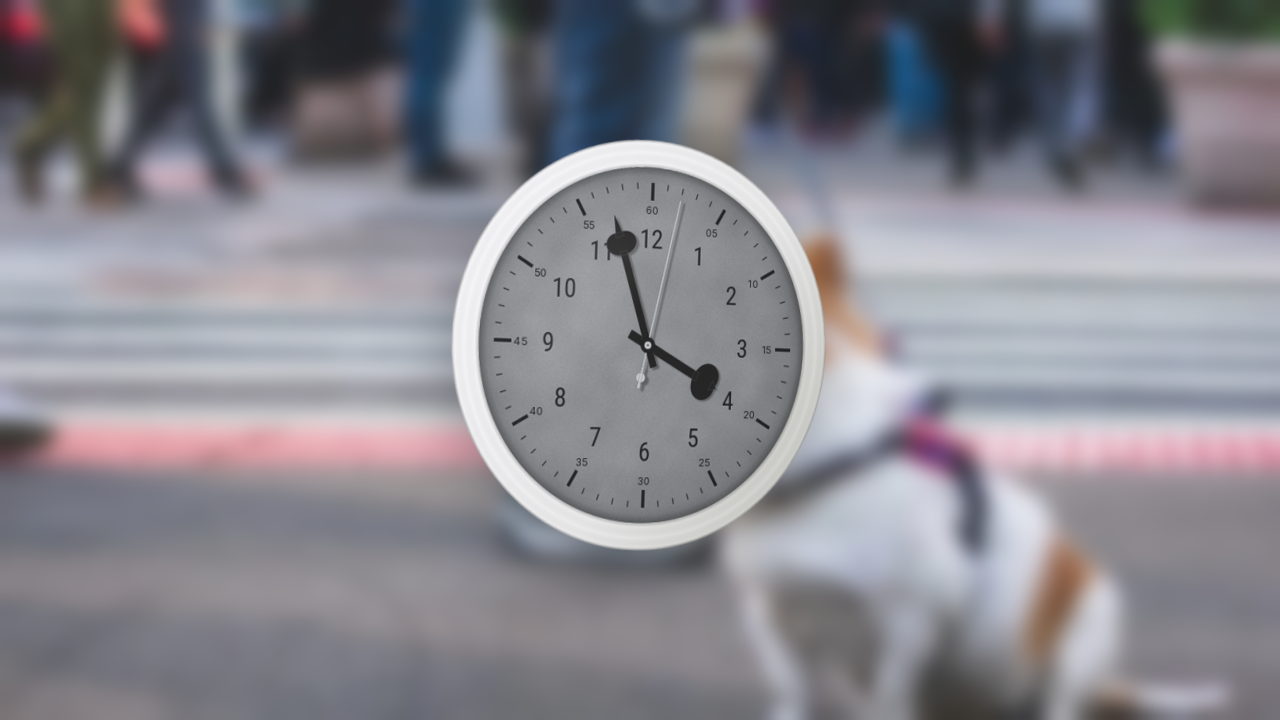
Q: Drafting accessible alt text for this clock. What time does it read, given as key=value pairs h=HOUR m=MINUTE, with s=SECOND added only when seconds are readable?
h=3 m=57 s=2
